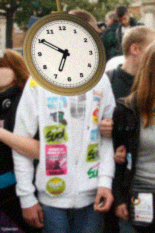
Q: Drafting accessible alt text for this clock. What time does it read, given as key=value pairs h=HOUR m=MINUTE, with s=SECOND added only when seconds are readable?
h=6 m=50
